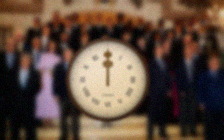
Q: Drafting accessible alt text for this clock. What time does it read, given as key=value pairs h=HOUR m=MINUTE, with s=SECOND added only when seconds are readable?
h=12 m=0
